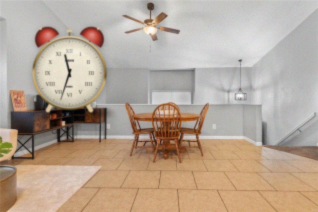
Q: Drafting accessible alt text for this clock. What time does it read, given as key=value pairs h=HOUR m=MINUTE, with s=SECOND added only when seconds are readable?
h=11 m=33
